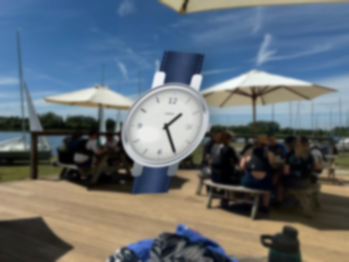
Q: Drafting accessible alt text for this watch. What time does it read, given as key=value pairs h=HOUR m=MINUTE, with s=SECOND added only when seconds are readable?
h=1 m=25
